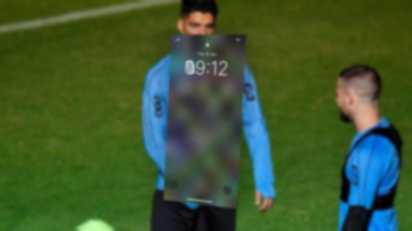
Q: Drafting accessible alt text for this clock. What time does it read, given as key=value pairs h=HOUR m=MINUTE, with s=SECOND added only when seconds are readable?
h=9 m=12
